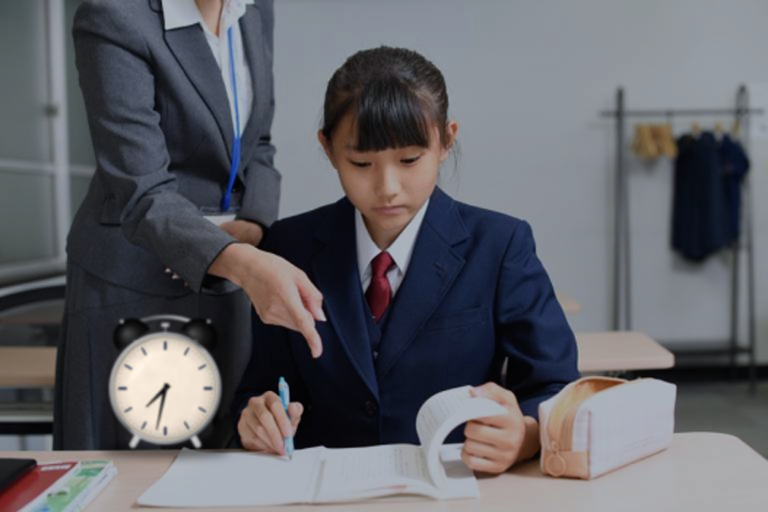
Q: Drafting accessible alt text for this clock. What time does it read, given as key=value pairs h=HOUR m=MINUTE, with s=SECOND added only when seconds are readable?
h=7 m=32
